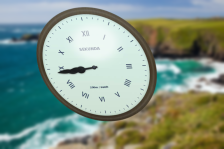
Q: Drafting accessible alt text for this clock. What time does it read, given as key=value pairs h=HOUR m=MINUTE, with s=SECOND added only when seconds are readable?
h=8 m=44
